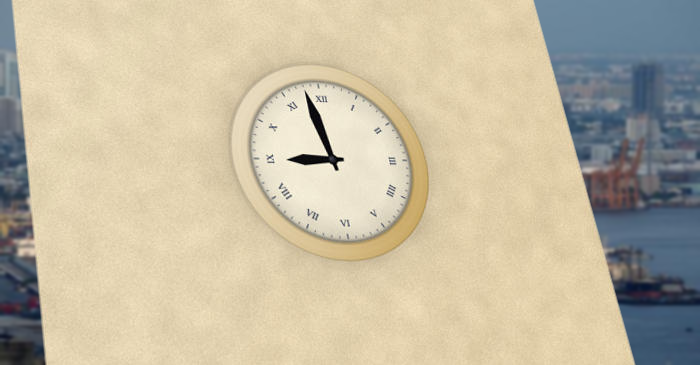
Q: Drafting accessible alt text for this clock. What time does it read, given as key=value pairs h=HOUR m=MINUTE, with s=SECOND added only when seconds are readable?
h=8 m=58
